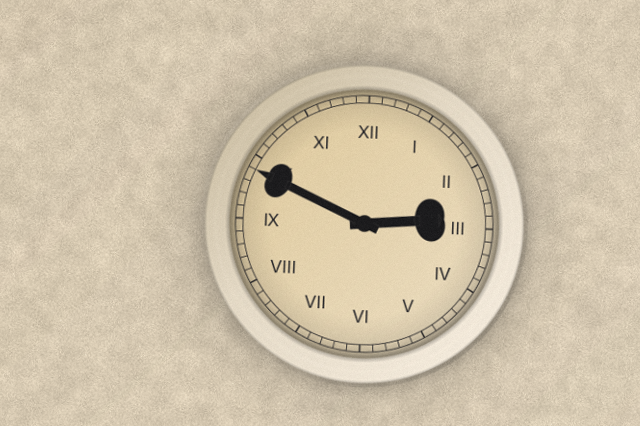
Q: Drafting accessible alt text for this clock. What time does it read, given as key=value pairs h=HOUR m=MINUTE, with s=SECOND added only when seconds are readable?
h=2 m=49
